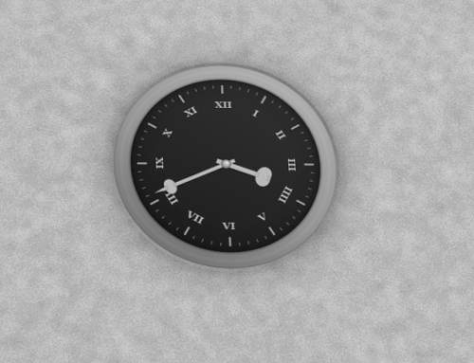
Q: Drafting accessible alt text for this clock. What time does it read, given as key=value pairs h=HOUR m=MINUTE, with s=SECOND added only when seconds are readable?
h=3 m=41
